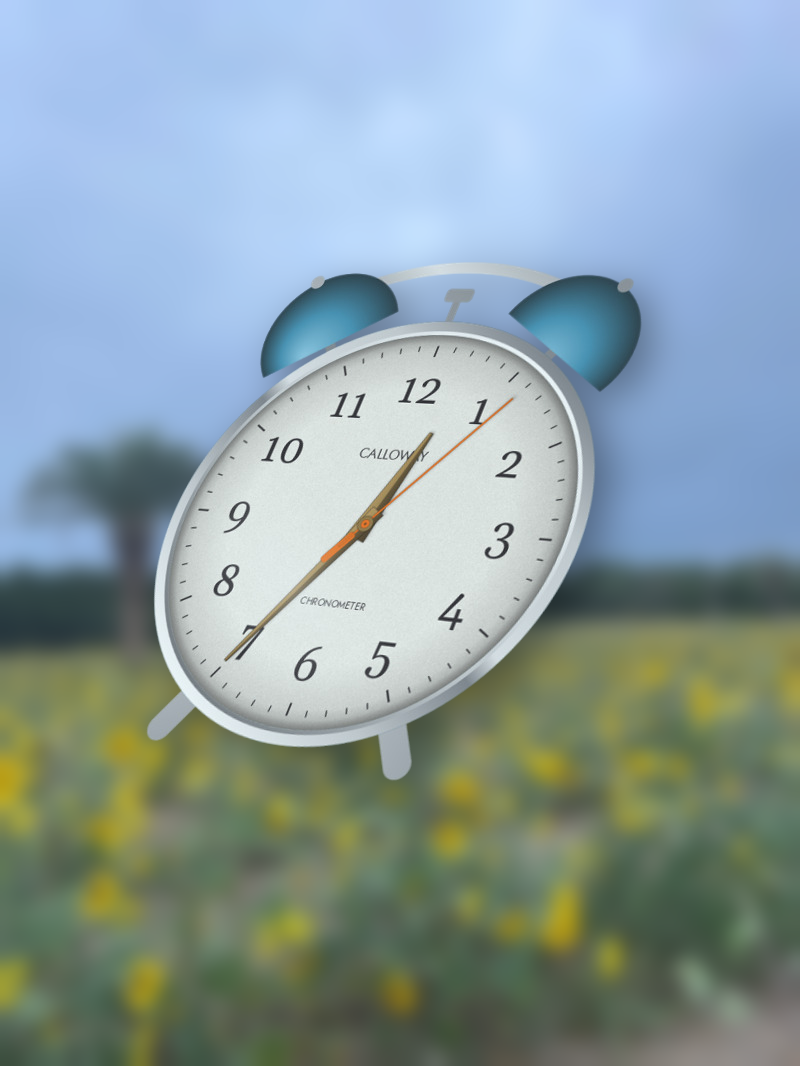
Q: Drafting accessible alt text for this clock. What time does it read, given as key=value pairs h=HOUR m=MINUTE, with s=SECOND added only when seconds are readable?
h=12 m=35 s=6
